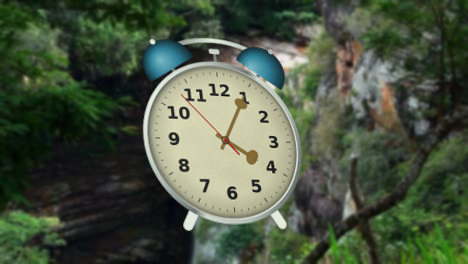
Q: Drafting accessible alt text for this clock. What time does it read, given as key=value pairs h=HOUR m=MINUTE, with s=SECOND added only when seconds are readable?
h=4 m=4 s=53
